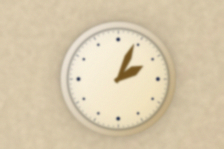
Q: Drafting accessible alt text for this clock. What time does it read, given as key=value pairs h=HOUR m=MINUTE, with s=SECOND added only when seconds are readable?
h=2 m=4
